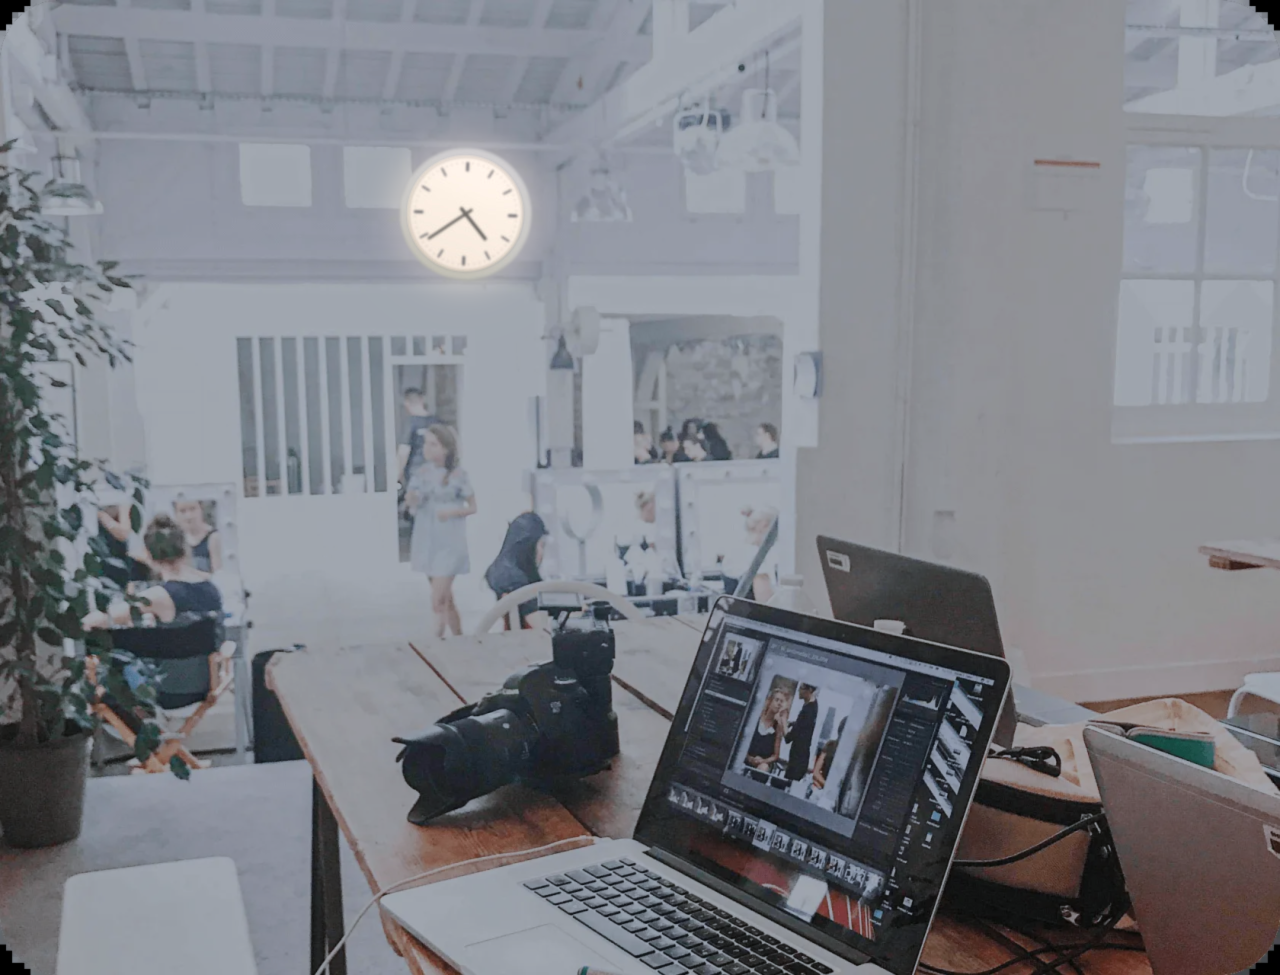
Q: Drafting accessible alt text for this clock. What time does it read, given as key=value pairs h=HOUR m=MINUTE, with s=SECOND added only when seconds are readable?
h=4 m=39
